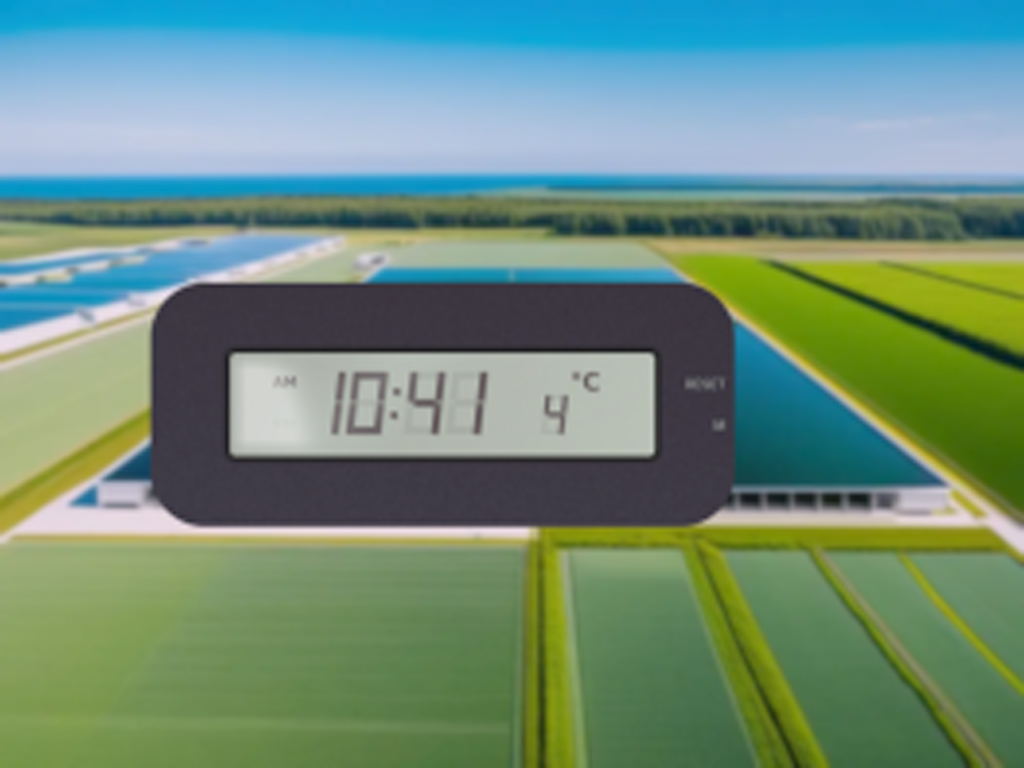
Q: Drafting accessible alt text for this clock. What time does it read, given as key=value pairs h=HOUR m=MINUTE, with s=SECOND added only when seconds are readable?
h=10 m=41
